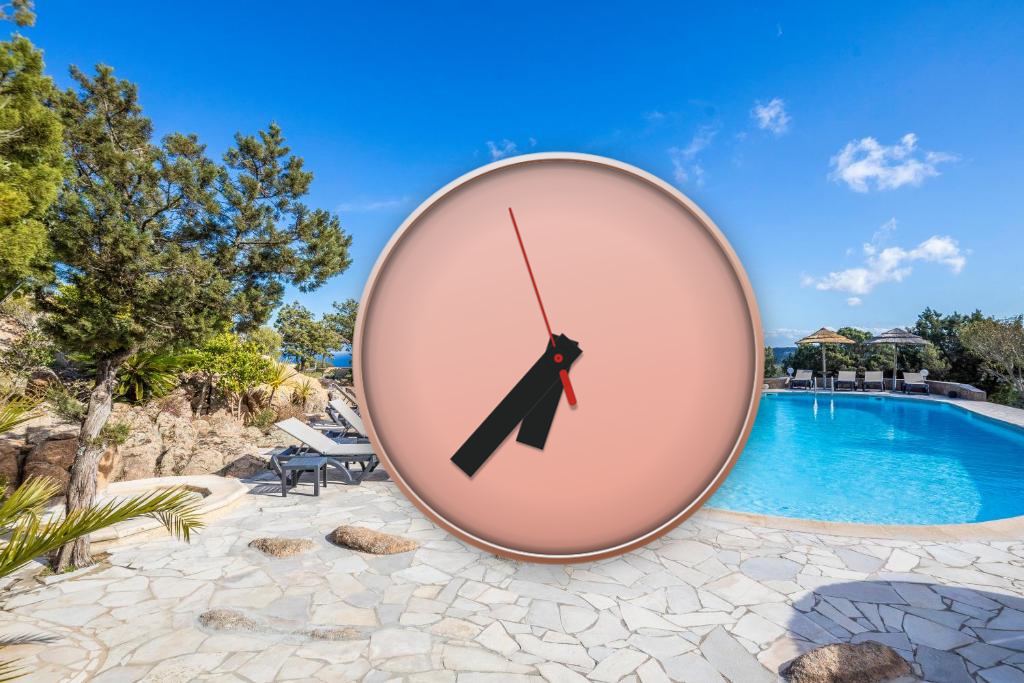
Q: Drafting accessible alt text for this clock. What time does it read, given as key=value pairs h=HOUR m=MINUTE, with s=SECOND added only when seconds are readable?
h=6 m=36 s=57
